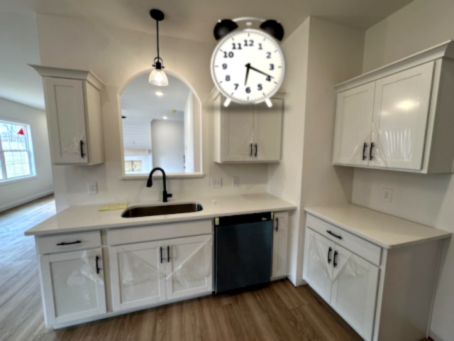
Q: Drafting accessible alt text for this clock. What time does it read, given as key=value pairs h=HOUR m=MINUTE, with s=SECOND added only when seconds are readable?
h=6 m=19
